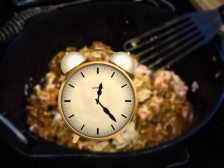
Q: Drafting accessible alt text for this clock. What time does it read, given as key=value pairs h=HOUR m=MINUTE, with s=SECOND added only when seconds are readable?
h=12 m=23
